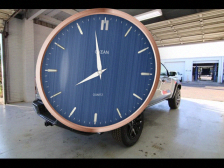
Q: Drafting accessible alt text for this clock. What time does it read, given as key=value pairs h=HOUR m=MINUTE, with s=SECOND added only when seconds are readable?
h=7 m=58
